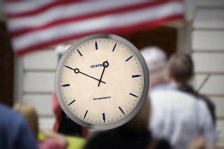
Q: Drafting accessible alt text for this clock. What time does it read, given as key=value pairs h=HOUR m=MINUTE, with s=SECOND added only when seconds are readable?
h=12 m=50
